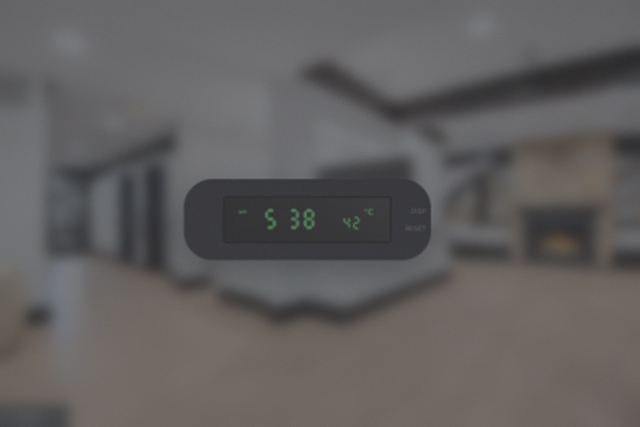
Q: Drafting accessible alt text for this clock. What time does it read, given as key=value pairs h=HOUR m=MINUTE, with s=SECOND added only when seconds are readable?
h=5 m=38
